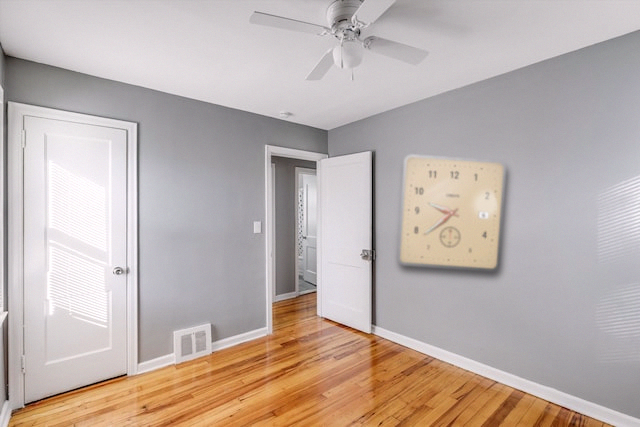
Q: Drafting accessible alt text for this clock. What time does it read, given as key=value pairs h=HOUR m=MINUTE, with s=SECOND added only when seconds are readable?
h=9 m=38
